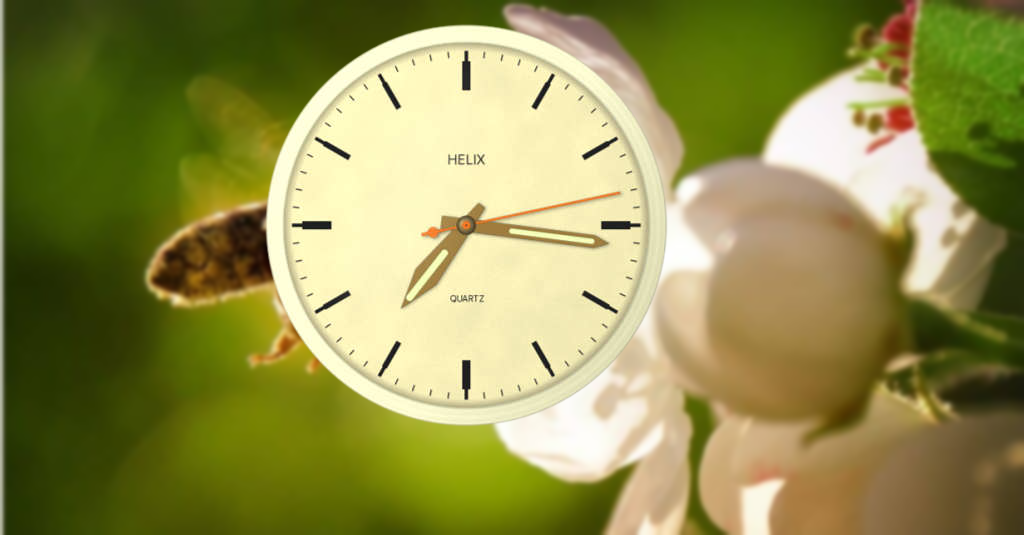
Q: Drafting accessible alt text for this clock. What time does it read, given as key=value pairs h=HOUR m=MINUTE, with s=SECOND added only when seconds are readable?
h=7 m=16 s=13
